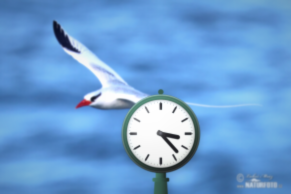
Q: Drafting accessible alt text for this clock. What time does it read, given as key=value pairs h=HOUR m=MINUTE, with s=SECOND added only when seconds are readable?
h=3 m=23
